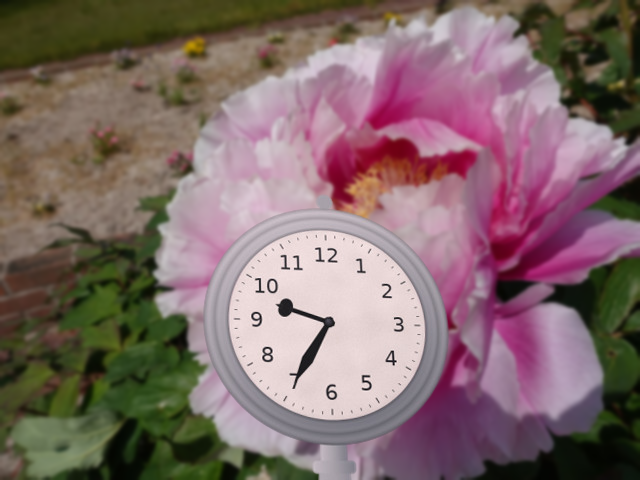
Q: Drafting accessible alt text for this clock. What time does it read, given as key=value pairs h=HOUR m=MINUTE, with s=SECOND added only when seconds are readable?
h=9 m=35
